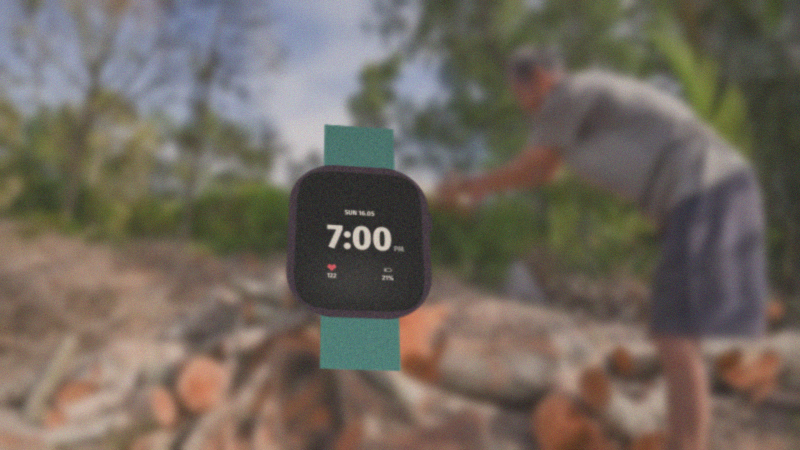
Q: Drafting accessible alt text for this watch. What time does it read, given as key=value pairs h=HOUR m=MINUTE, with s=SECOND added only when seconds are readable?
h=7 m=0
